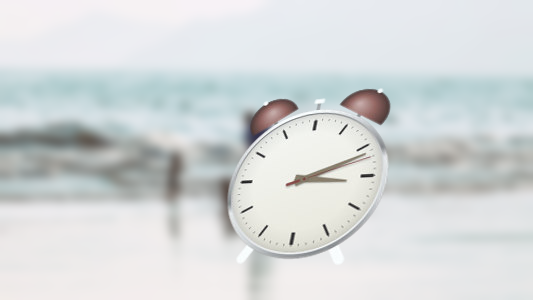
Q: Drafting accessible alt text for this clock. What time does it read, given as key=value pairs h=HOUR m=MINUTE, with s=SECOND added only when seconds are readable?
h=3 m=11 s=12
